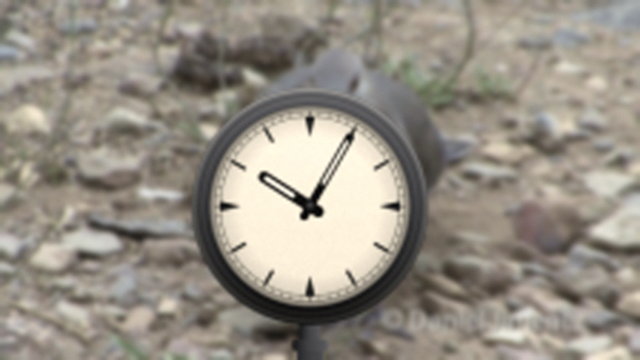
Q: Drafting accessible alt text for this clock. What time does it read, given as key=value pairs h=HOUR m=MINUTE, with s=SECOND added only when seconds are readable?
h=10 m=5
